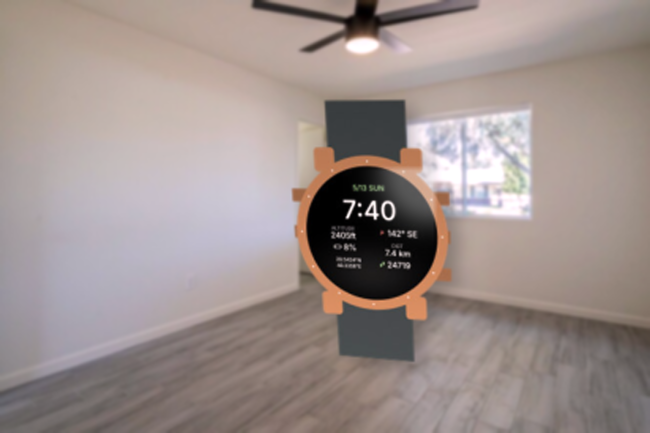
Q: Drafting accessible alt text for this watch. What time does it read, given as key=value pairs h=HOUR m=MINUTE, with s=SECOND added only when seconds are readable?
h=7 m=40
